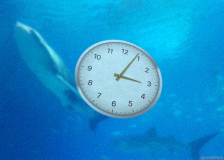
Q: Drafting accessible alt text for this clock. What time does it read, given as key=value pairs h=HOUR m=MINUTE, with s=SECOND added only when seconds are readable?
h=3 m=4
